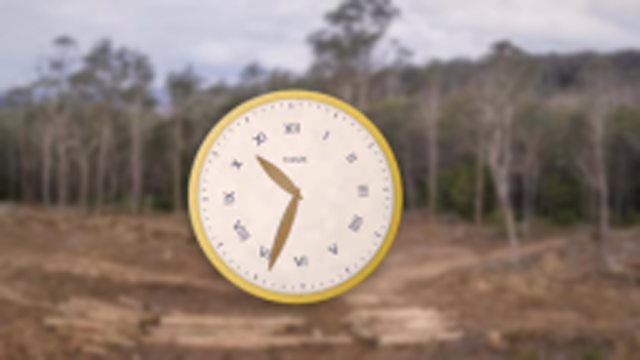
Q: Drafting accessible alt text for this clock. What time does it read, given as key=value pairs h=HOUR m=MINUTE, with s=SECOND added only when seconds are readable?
h=10 m=34
